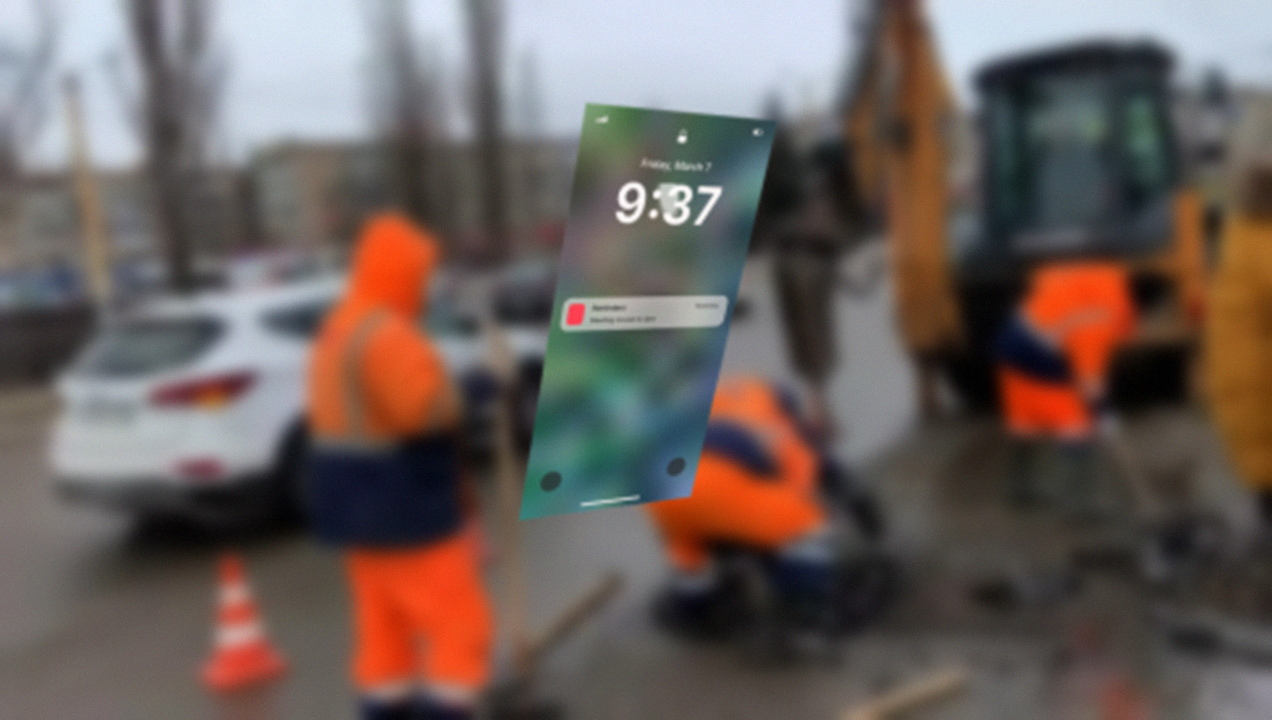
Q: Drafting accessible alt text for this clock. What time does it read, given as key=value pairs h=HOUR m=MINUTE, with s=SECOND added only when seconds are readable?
h=9 m=37
